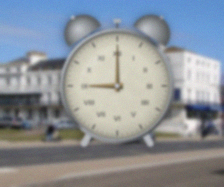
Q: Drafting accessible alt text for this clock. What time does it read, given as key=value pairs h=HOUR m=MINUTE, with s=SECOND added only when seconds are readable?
h=9 m=0
